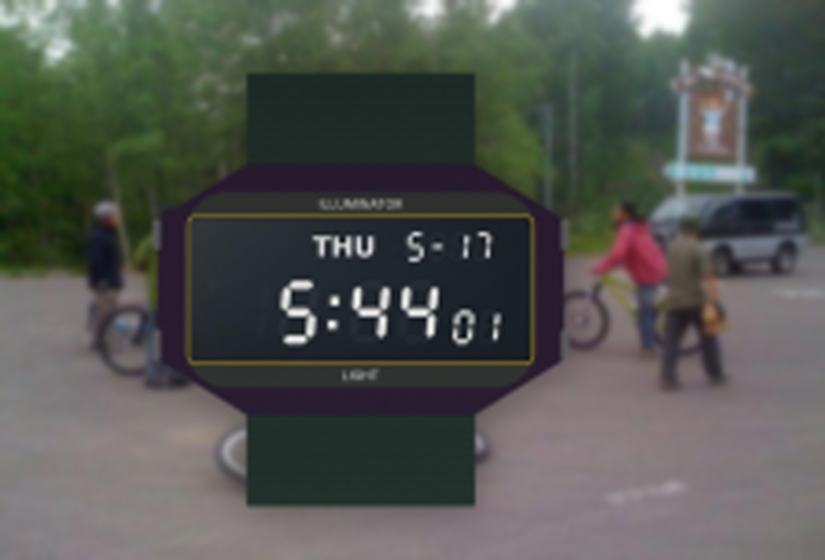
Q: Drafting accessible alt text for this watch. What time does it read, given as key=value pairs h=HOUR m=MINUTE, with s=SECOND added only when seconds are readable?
h=5 m=44 s=1
